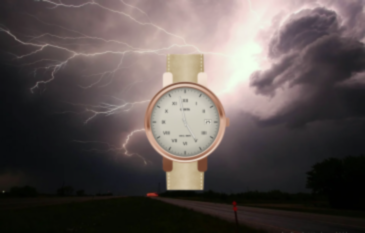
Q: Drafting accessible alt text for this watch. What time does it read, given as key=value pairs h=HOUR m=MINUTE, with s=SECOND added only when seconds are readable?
h=4 m=58
